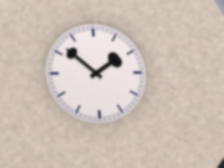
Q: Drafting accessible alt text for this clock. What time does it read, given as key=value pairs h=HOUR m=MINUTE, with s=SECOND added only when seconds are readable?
h=1 m=52
